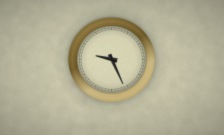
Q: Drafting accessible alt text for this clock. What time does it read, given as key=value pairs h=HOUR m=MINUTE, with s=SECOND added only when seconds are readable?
h=9 m=26
